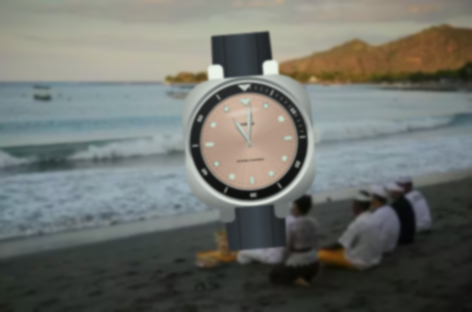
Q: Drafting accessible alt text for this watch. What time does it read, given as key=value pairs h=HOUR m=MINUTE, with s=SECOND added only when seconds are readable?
h=11 m=1
